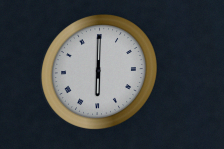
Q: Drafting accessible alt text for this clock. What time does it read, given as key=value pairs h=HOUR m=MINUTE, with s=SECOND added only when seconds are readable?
h=6 m=0
